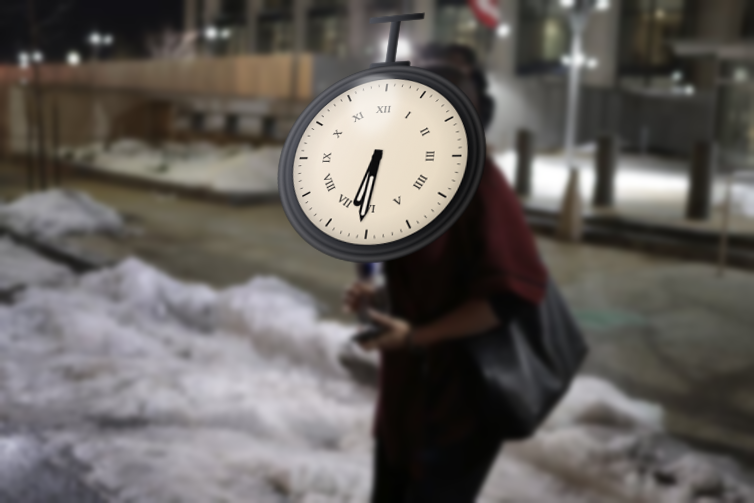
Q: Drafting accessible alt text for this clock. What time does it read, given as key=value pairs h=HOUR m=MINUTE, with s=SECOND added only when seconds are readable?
h=6 m=31
